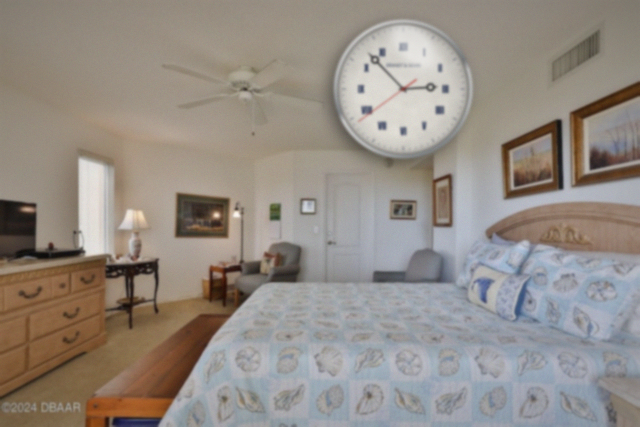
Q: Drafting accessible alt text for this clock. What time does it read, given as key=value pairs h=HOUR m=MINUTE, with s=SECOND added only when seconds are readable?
h=2 m=52 s=39
